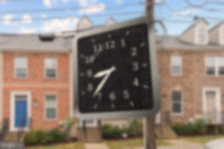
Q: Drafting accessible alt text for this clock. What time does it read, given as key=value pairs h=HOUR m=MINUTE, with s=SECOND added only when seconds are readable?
h=8 m=37
